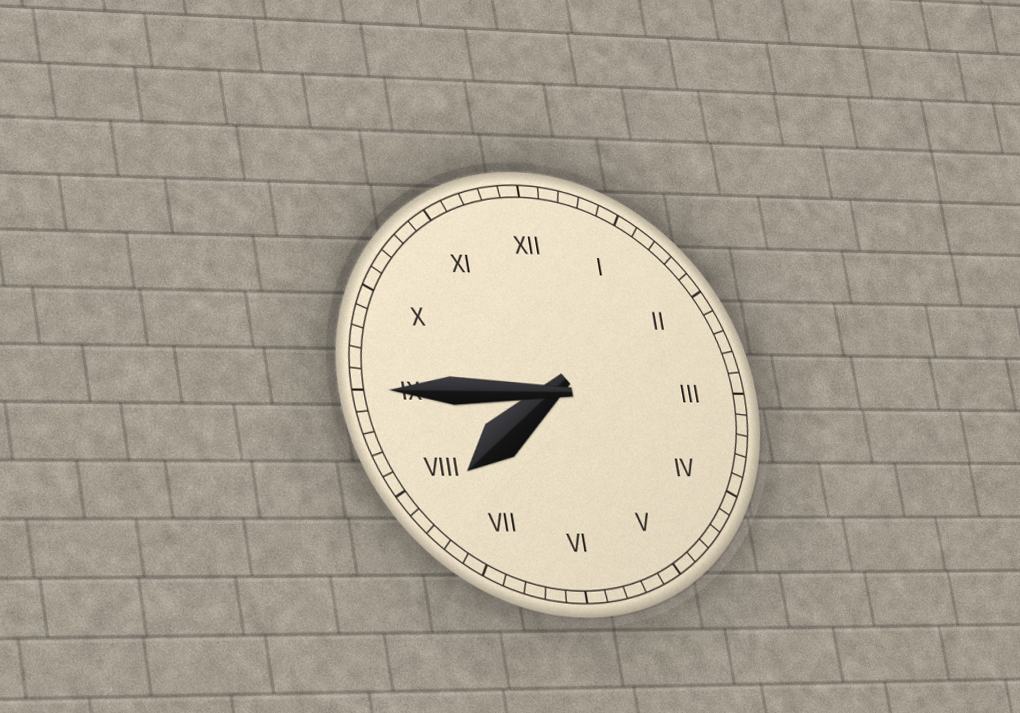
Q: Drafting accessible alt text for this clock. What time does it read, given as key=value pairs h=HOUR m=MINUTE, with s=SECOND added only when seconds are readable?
h=7 m=45
